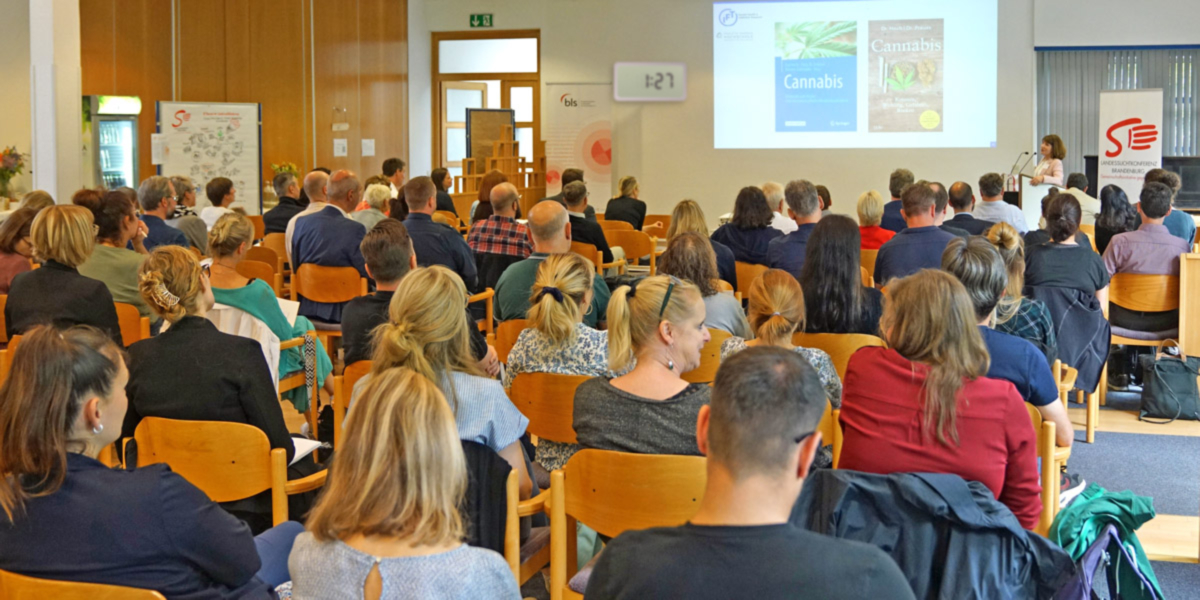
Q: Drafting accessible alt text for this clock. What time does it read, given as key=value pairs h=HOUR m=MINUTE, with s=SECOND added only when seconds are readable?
h=1 m=27
